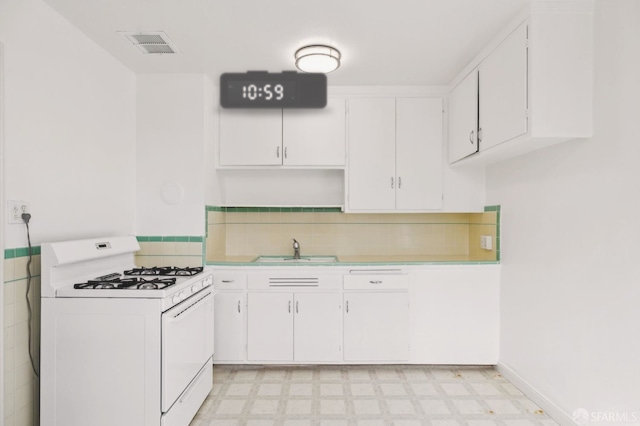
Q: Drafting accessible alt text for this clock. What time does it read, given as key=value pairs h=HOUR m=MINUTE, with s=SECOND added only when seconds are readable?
h=10 m=59
